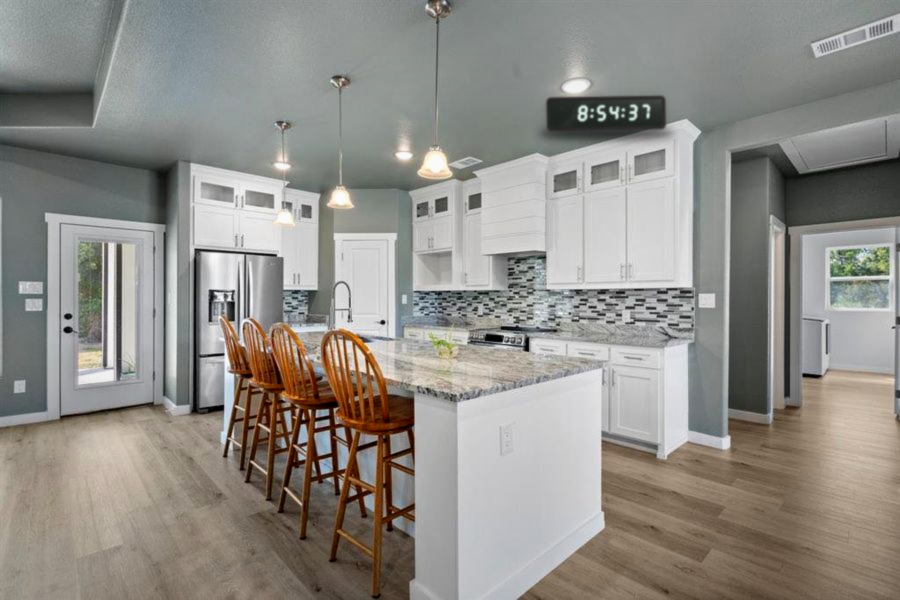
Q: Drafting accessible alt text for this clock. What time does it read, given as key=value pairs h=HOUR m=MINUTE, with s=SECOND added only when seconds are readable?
h=8 m=54 s=37
